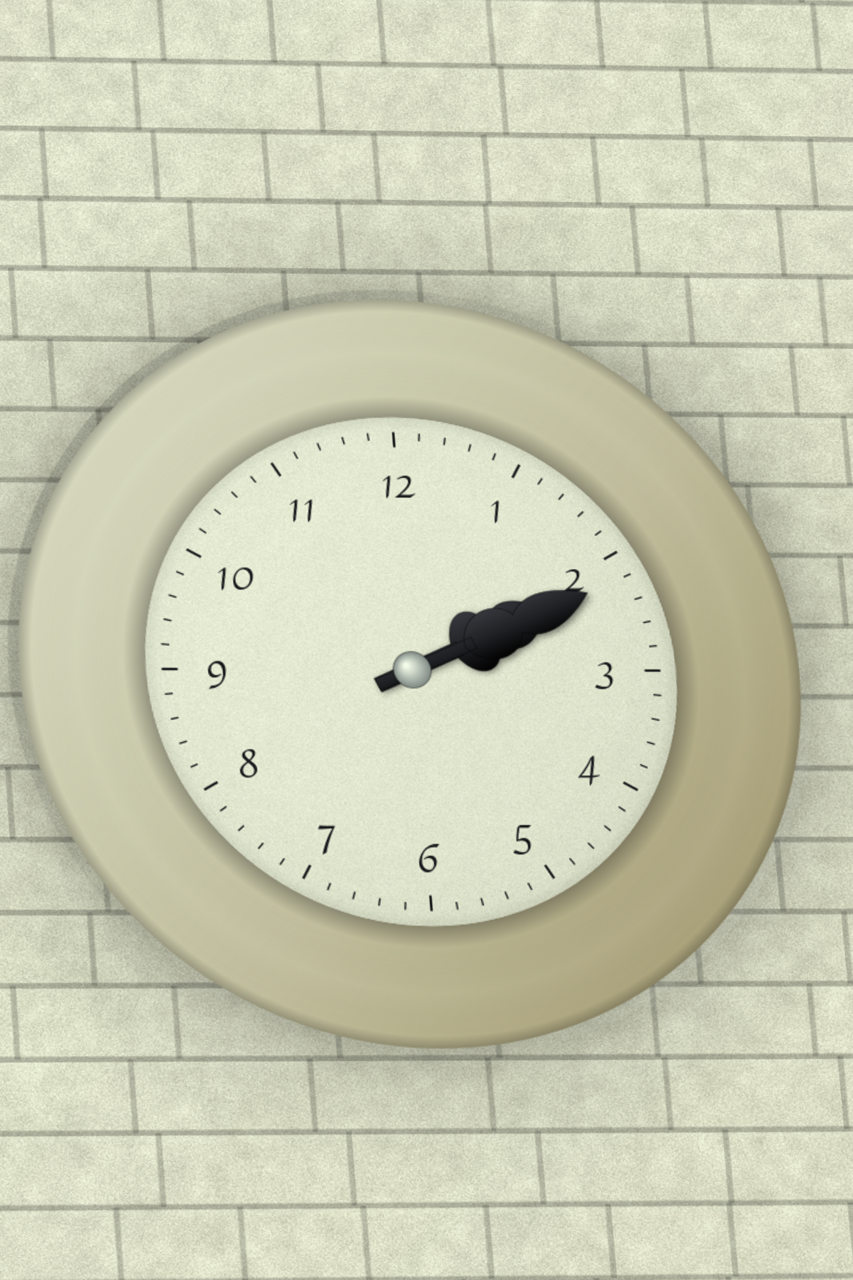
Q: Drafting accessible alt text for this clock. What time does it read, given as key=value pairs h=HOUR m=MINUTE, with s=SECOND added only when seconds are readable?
h=2 m=11
